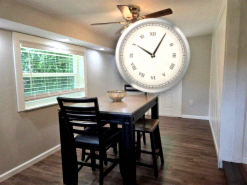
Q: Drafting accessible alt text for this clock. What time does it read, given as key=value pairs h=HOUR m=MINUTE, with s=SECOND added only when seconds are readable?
h=10 m=5
